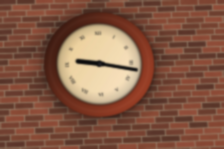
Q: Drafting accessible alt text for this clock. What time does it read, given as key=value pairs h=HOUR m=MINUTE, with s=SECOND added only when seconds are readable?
h=9 m=17
